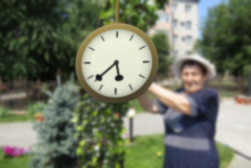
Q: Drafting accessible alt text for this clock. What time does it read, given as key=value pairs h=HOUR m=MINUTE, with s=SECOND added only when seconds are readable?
h=5 m=38
